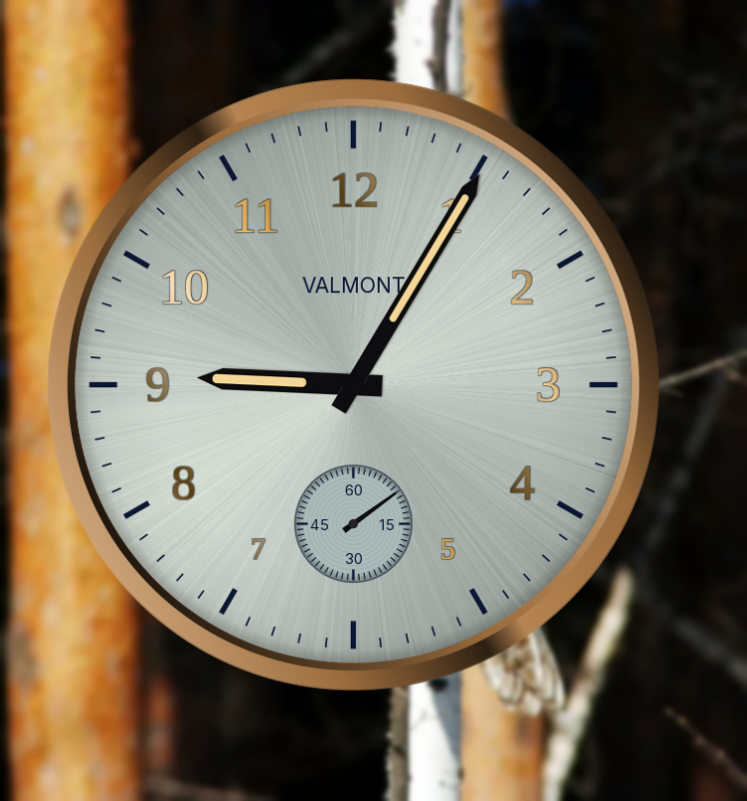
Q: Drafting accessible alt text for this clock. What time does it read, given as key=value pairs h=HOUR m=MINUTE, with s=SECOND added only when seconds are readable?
h=9 m=5 s=9
